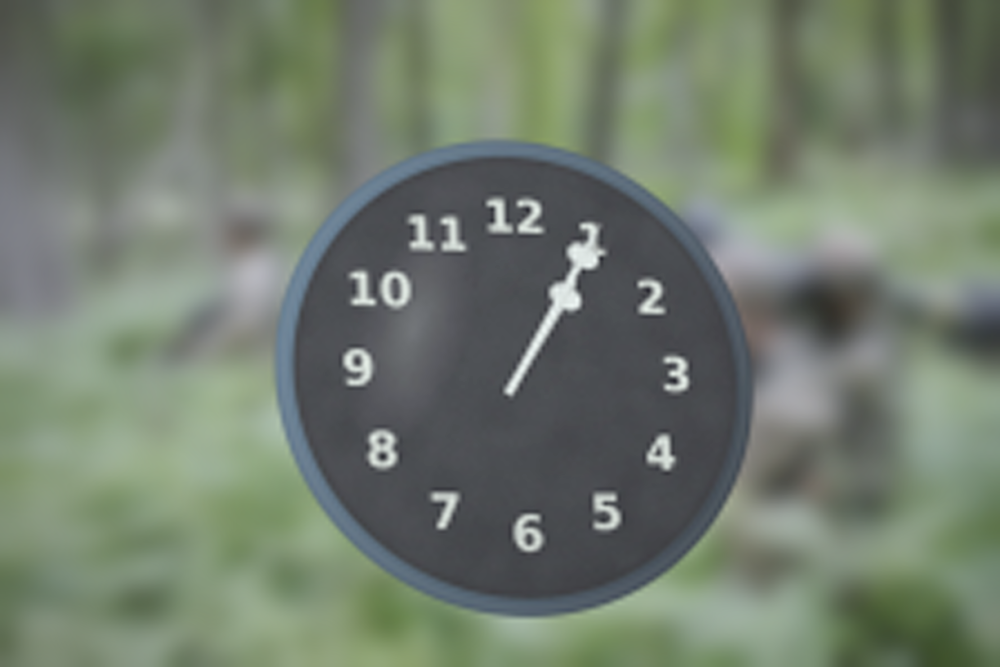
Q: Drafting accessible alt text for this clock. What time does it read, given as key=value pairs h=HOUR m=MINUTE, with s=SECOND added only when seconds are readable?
h=1 m=5
